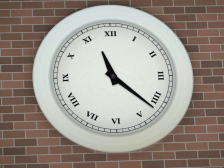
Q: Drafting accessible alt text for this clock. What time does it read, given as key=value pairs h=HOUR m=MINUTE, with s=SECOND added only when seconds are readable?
h=11 m=22
